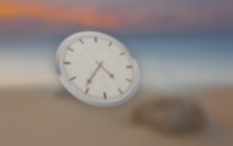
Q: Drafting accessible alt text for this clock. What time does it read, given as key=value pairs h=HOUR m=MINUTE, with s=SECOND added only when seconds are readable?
h=4 m=36
